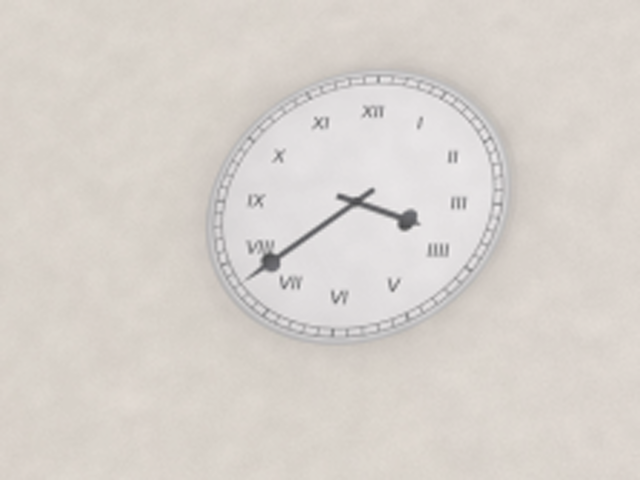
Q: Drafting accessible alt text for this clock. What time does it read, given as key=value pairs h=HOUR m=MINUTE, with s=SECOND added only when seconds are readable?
h=3 m=38
